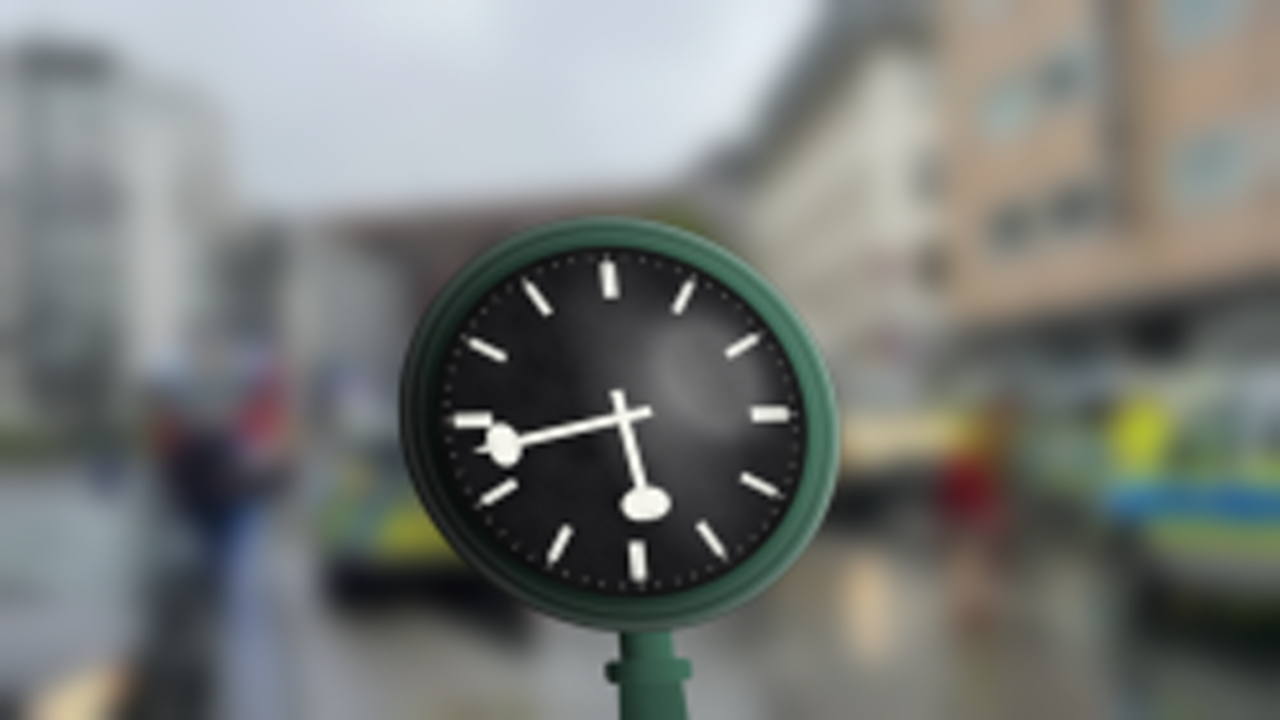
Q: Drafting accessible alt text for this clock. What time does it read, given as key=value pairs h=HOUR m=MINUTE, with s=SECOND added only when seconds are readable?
h=5 m=43
